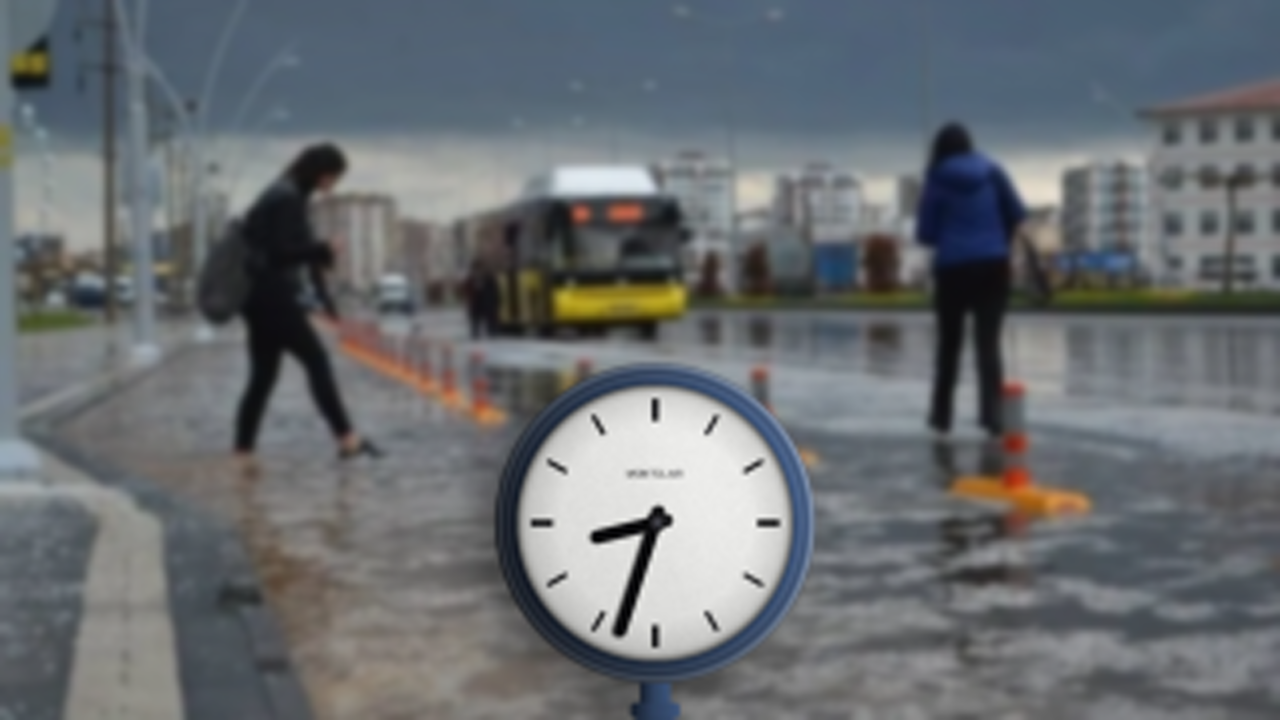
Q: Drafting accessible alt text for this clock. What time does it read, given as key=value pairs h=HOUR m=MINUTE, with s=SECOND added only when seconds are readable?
h=8 m=33
